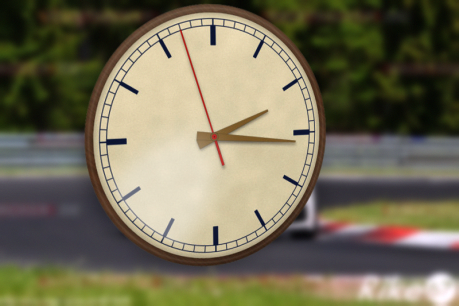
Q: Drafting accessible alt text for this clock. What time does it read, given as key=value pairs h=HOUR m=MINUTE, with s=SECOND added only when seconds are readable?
h=2 m=15 s=57
